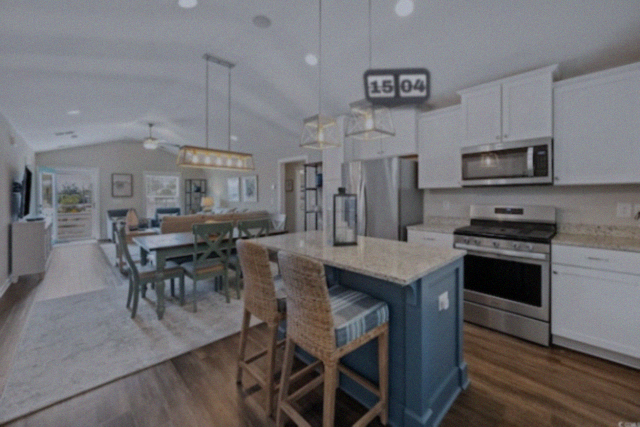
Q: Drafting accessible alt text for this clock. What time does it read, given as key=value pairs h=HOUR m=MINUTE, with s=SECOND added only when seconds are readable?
h=15 m=4
